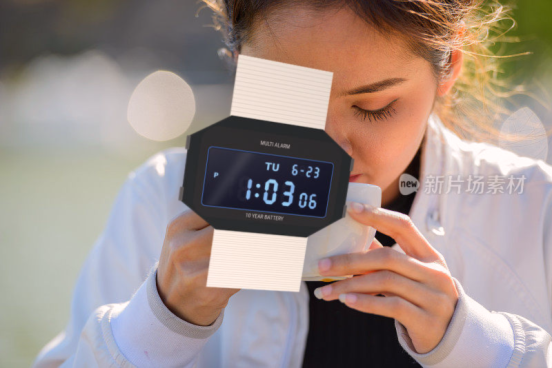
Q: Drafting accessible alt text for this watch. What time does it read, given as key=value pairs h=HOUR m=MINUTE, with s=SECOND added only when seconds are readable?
h=1 m=3 s=6
